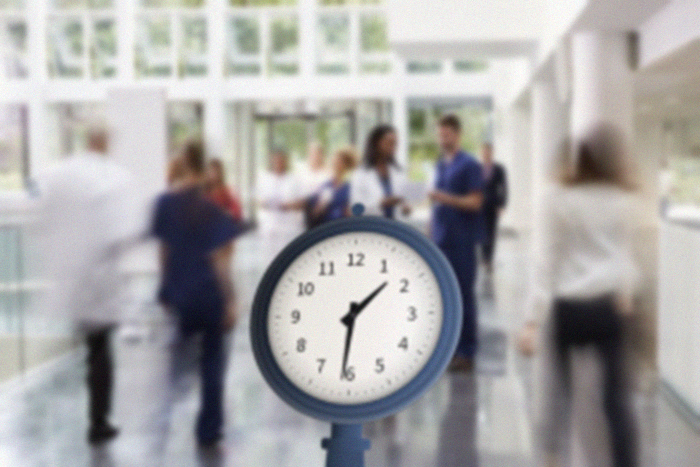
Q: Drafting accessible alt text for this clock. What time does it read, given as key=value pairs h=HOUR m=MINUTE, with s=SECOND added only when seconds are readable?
h=1 m=31
